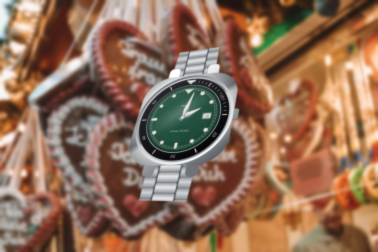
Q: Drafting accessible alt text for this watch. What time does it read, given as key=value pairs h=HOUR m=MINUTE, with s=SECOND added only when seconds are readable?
h=2 m=2
